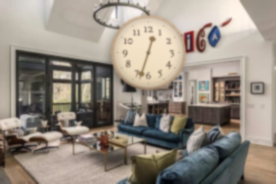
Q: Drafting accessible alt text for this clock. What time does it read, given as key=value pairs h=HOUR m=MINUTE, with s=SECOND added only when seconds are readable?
h=12 m=33
